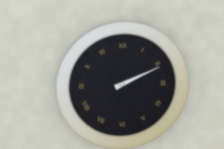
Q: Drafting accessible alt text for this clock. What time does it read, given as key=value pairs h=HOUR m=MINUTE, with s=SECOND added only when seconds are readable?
h=2 m=11
